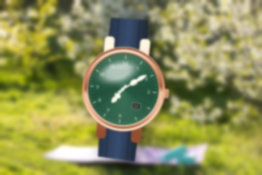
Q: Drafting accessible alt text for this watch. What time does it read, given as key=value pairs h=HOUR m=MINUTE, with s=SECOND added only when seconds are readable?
h=7 m=9
